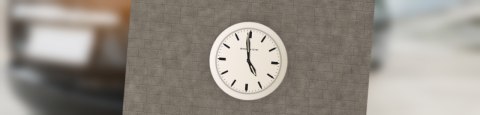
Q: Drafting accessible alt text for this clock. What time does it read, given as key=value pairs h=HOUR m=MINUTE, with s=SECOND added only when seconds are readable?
h=4 m=59
